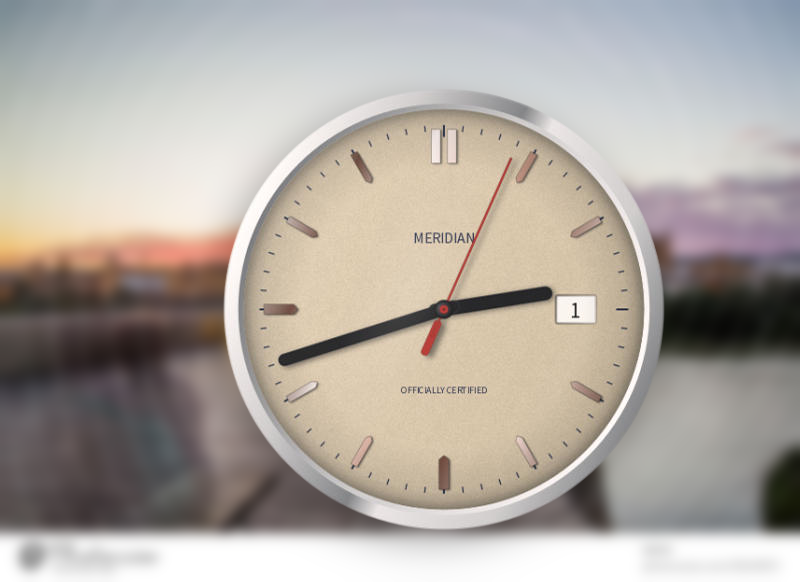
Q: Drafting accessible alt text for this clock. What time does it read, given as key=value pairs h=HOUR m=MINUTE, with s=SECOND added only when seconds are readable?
h=2 m=42 s=4
